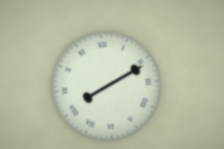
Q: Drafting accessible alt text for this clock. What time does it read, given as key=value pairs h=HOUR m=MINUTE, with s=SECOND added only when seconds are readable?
h=8 m=11
